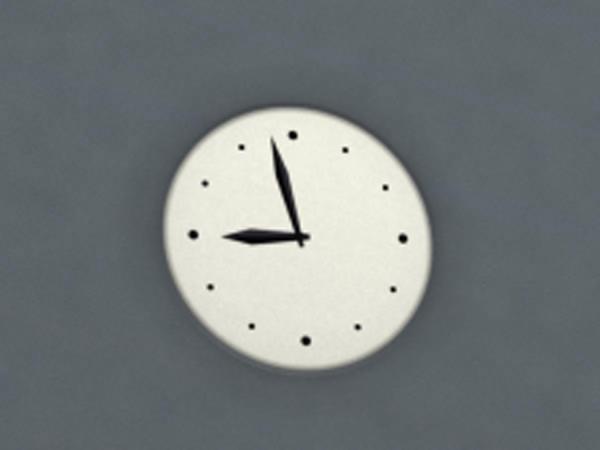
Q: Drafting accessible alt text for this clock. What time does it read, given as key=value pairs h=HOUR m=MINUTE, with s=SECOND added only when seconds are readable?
h=8 m=58
